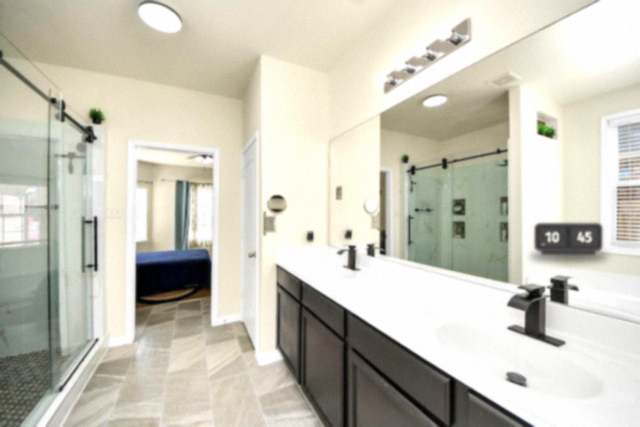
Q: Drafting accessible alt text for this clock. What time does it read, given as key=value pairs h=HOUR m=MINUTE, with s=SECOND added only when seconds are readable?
h=10 m=45
